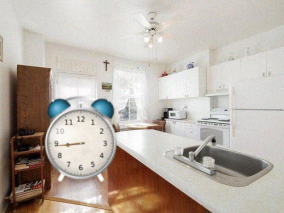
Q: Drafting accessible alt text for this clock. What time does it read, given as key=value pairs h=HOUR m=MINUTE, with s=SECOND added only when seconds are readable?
h=8 m=44
